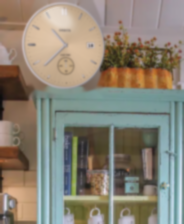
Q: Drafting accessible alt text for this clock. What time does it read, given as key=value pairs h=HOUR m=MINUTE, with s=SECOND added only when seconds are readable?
h=10 m=38
